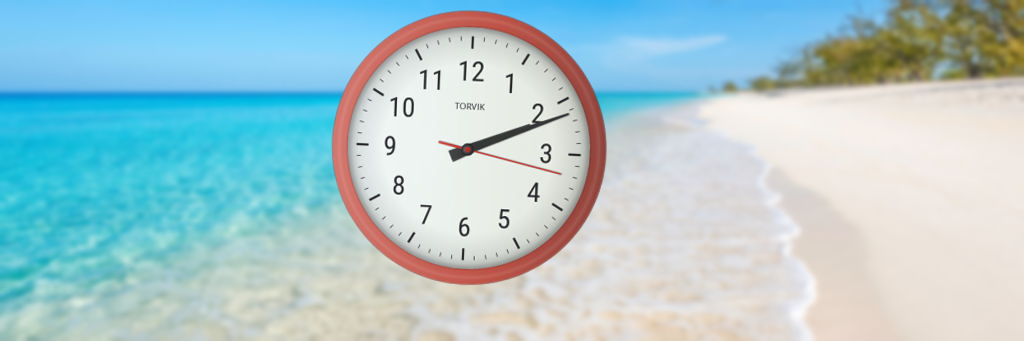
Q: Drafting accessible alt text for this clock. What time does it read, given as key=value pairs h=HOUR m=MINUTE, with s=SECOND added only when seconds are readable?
h=2 m=11 s=17
